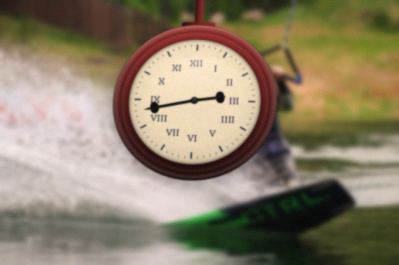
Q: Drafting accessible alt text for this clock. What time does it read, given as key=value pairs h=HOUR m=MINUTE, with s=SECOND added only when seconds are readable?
h=2 m=43
